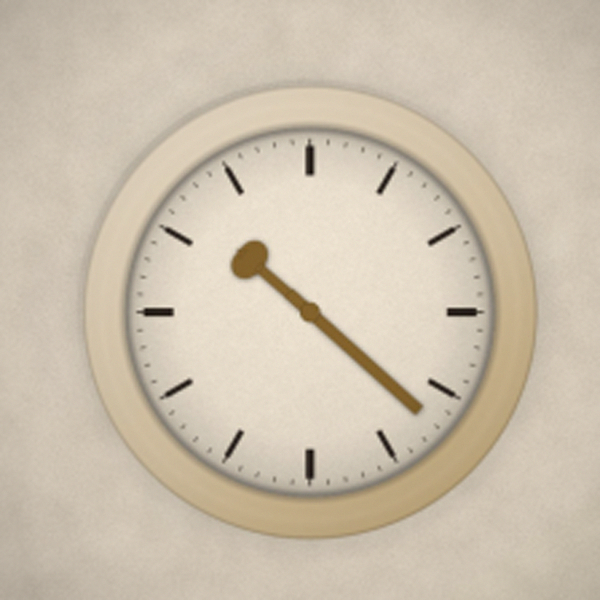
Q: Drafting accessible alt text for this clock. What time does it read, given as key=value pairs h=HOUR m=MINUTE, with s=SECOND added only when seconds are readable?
h=10 m=22
